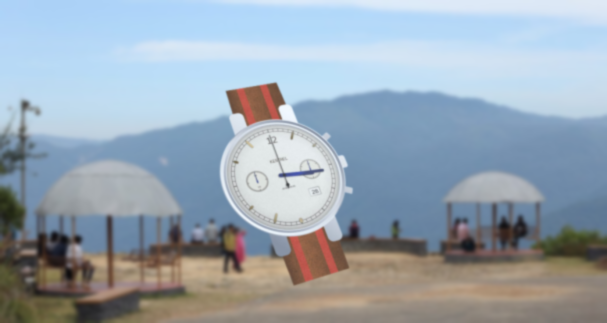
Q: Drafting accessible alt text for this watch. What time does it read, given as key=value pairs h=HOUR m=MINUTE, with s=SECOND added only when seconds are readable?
h=3 m=16
